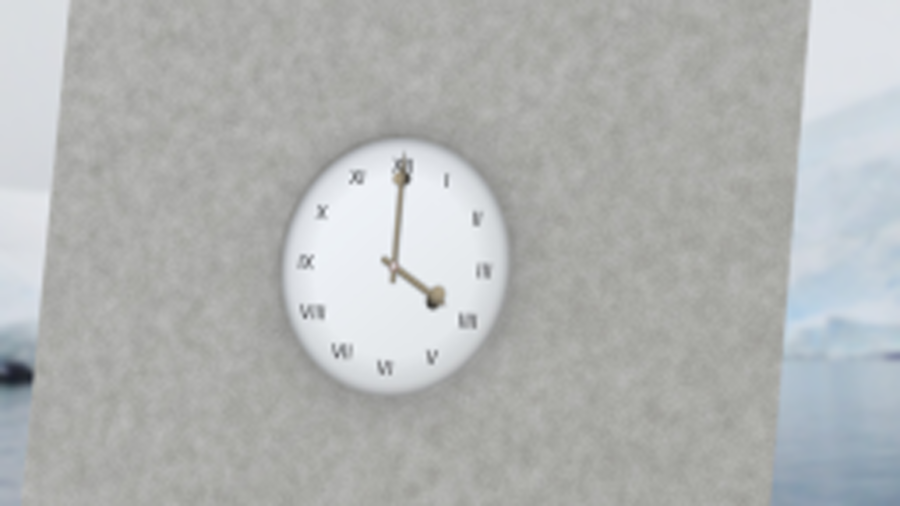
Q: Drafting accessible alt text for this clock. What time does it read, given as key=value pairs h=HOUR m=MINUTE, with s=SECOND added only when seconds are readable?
h=4 m=0
